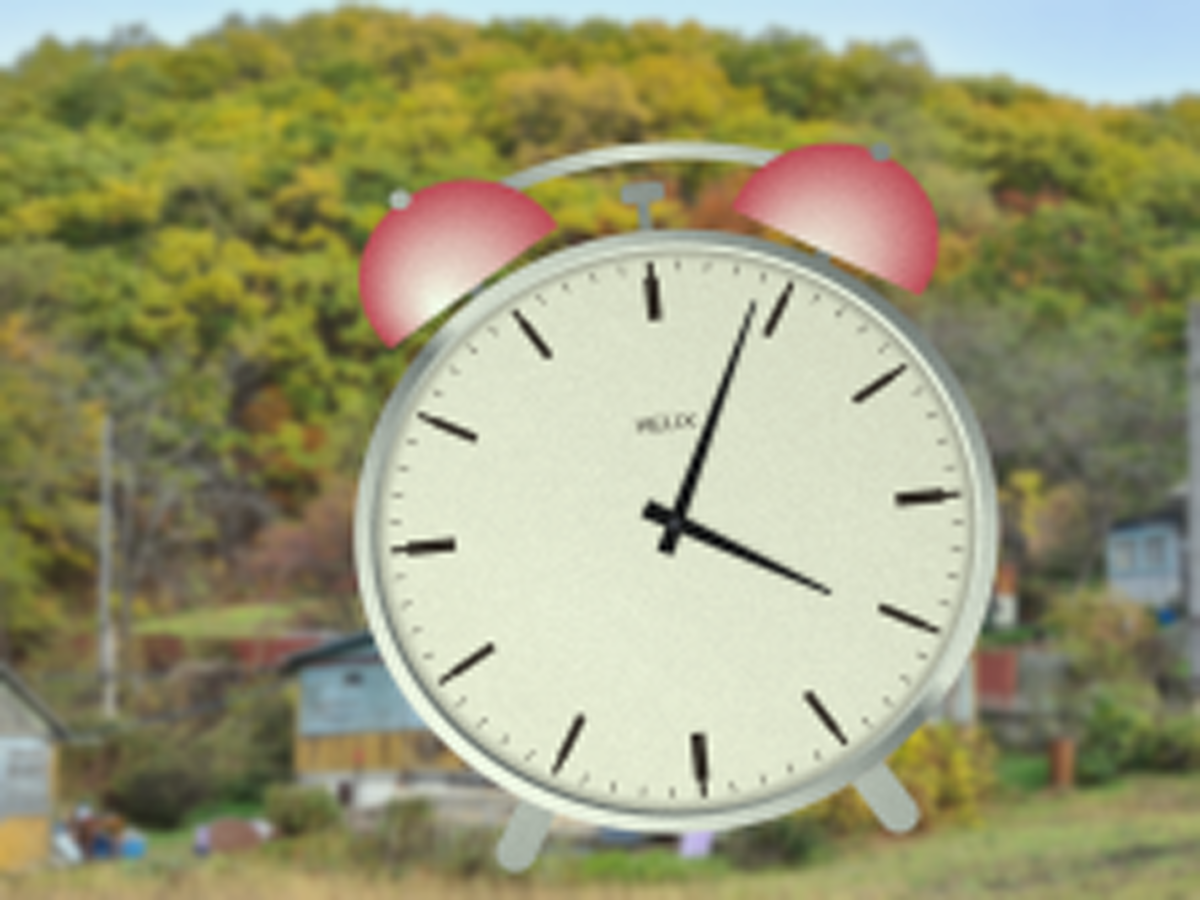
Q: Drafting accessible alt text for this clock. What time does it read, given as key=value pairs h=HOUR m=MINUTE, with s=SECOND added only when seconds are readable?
h=4 m=4
